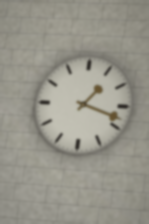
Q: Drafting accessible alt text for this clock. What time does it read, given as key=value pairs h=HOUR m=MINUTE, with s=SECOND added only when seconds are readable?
h=1 m=18
